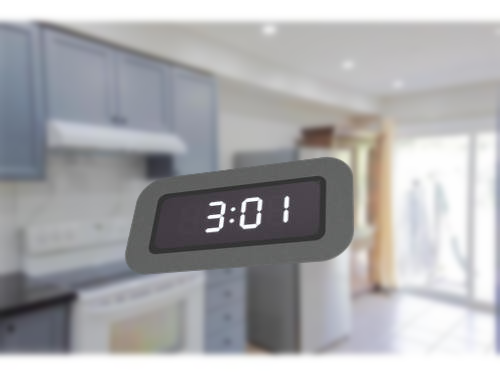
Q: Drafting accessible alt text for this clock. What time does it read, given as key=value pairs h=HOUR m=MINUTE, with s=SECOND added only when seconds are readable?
h=3 m=1
